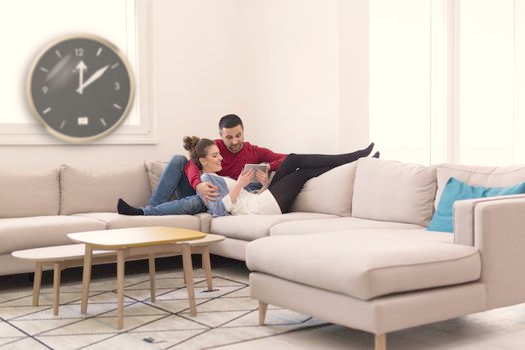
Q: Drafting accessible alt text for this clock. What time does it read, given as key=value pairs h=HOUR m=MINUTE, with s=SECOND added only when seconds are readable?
h=12 m=9
